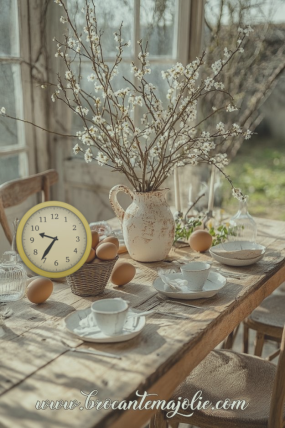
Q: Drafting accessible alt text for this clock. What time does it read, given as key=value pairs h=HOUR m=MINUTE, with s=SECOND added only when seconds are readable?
h=9 m=36
